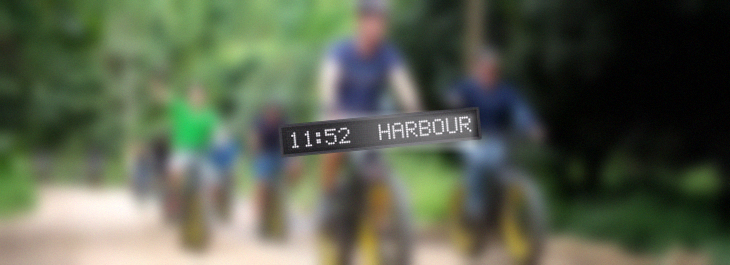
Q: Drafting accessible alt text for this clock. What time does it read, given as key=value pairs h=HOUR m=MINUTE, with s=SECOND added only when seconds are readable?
h=11 m=52
